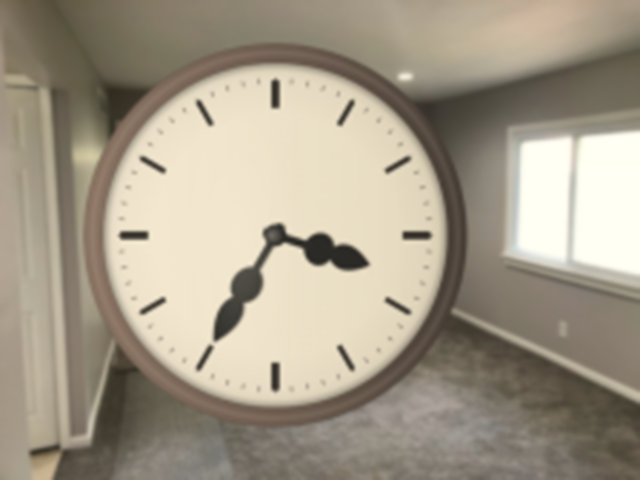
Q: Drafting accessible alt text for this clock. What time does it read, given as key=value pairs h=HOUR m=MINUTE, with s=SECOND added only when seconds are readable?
h=3 m=35
